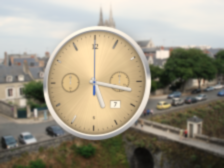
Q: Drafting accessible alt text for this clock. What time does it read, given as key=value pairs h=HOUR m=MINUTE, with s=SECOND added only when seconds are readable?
h=5 m=17
